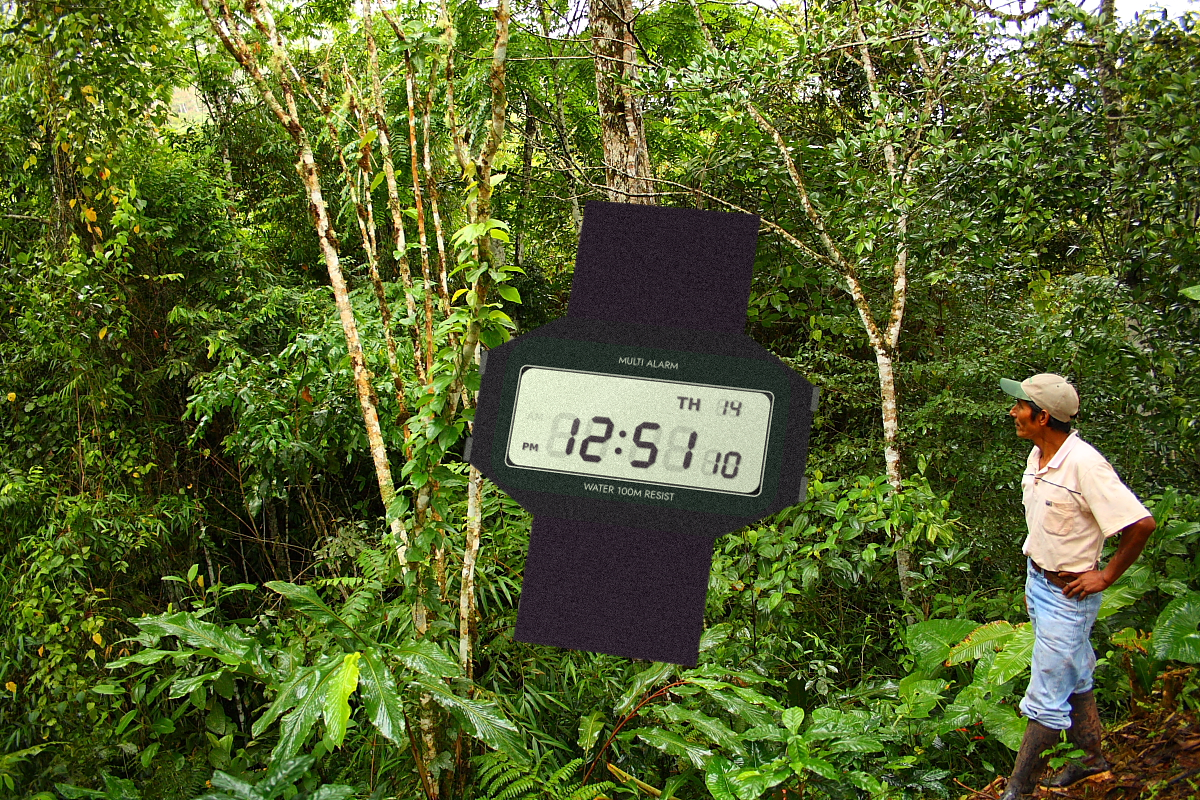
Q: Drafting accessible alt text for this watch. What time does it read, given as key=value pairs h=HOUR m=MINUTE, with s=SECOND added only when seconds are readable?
h=12 m=51 s=10
